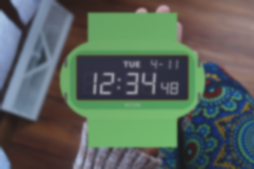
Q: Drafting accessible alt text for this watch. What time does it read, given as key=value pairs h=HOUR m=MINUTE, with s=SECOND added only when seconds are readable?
h=12 m=34 s=48
